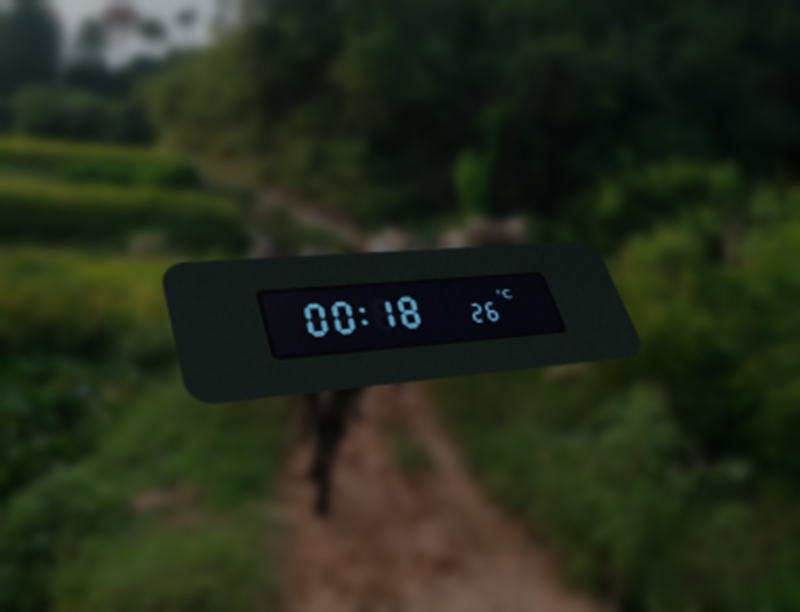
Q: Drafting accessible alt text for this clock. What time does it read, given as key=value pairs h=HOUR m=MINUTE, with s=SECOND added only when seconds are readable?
h=0 m=18
